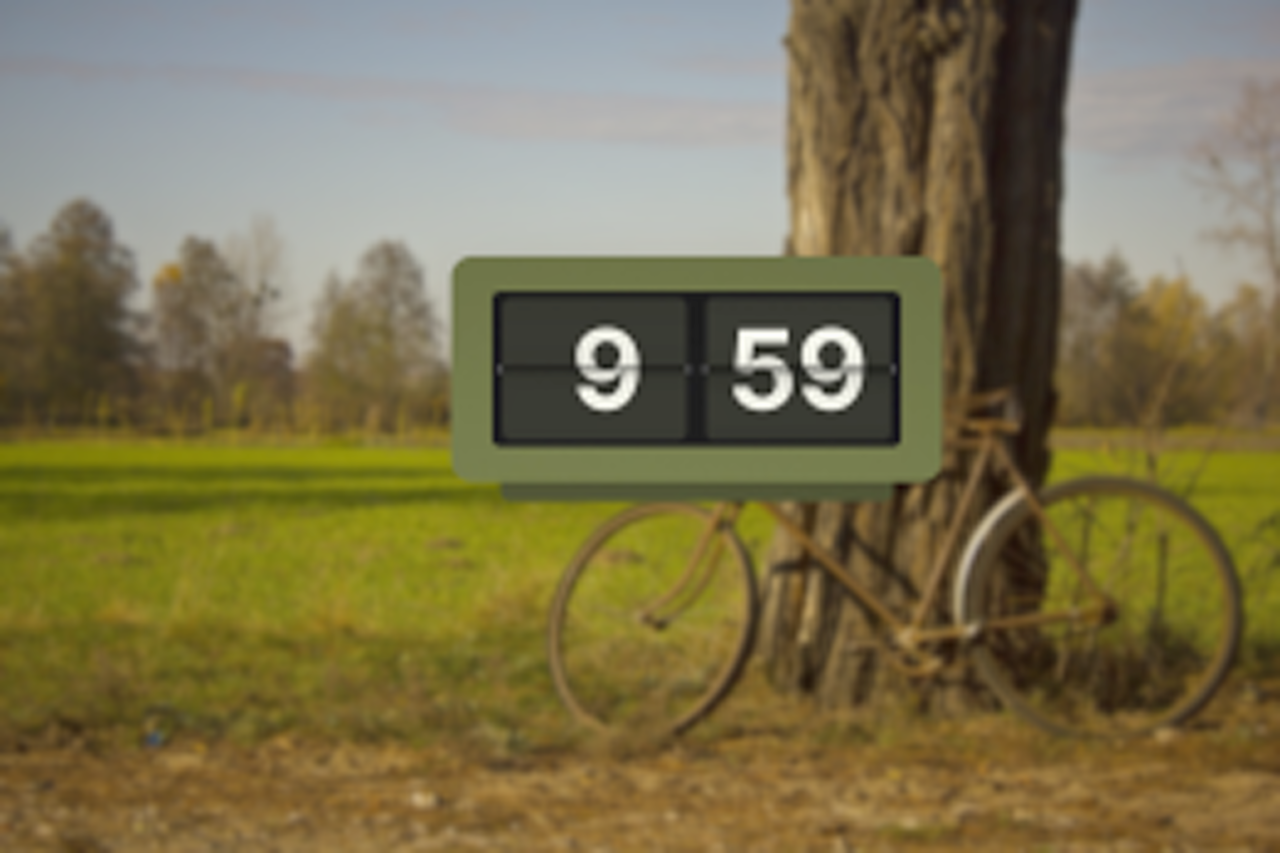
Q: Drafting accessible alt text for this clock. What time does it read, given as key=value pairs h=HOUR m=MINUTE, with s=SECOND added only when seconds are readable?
h=9 m=59
